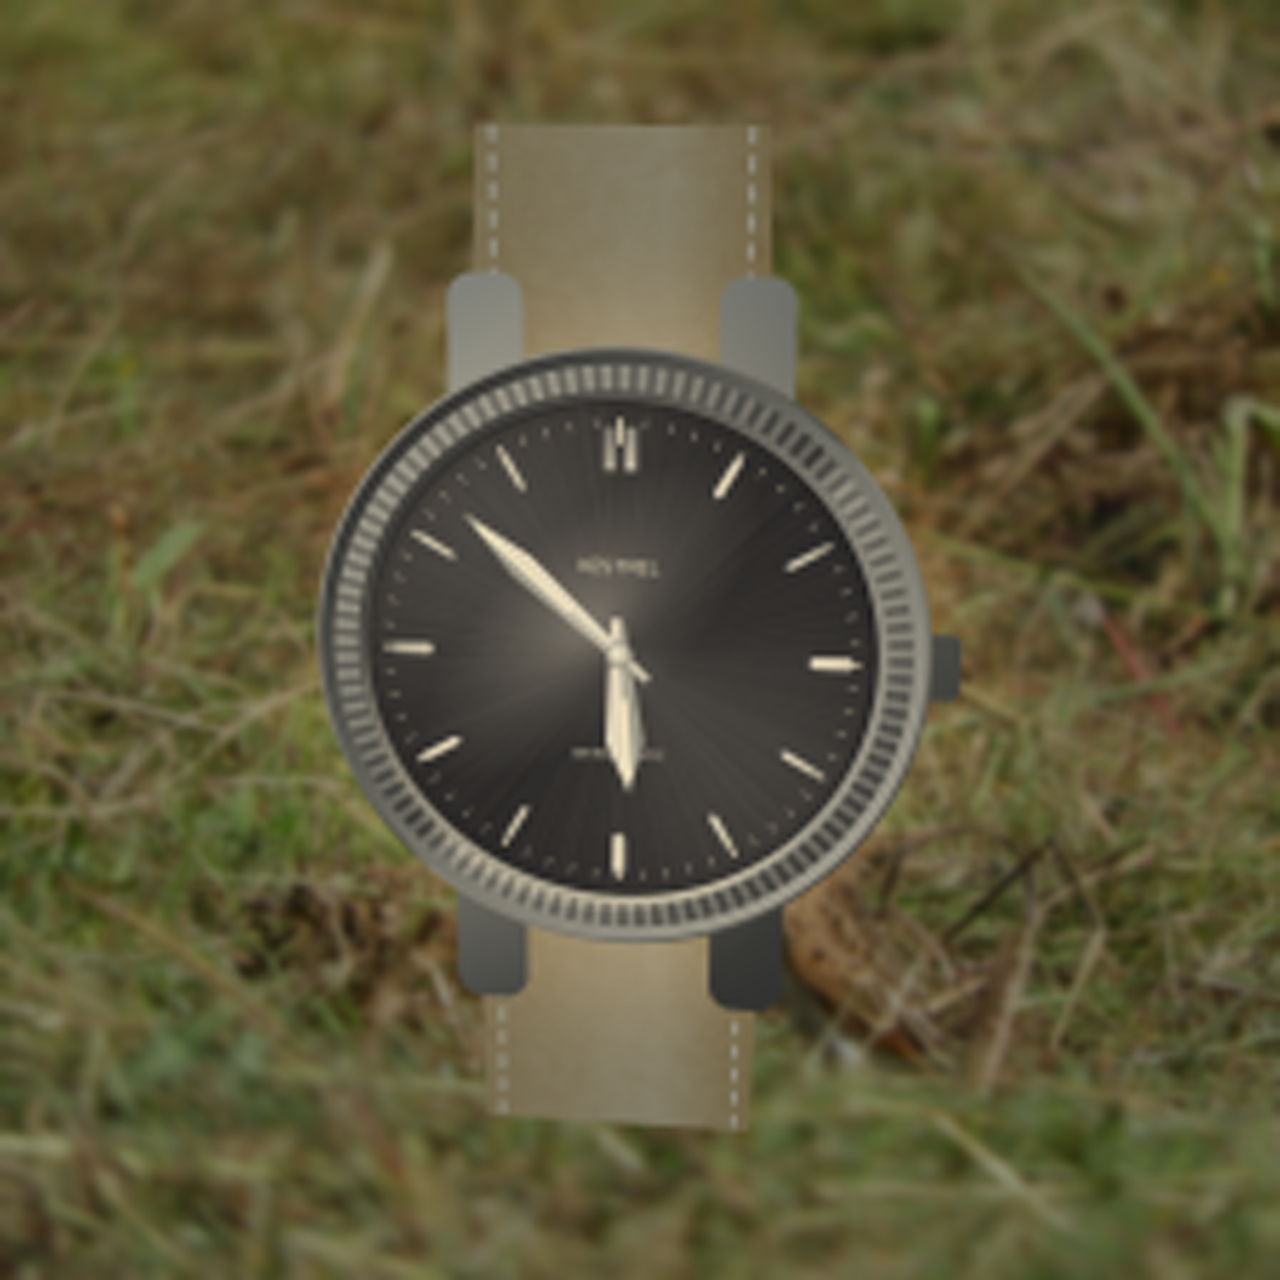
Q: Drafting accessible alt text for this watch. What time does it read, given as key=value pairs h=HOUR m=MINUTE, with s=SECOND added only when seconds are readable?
h=5 m=52
